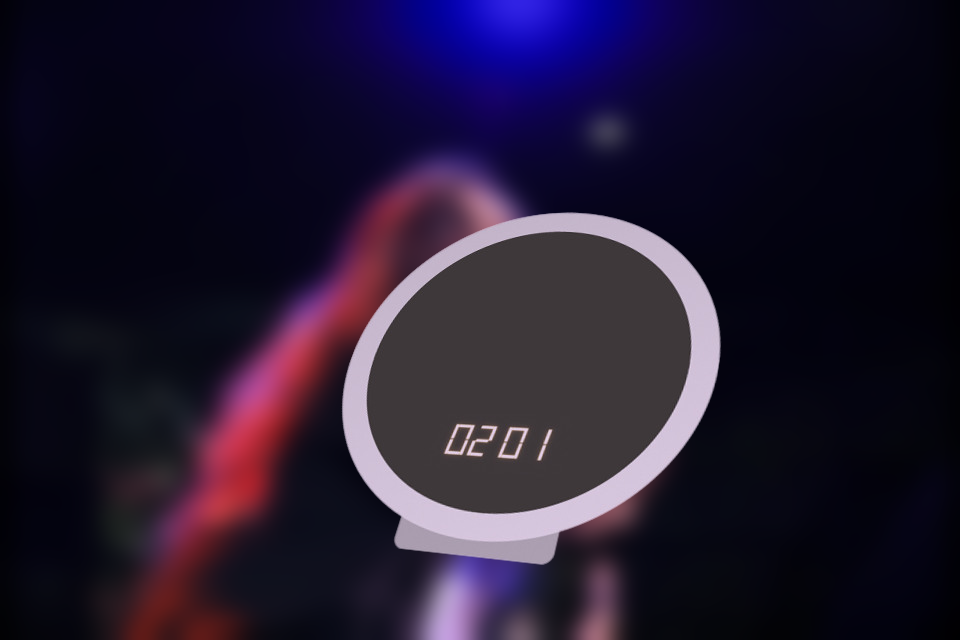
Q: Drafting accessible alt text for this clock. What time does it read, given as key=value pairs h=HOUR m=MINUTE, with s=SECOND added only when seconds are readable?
h=2 m=1
